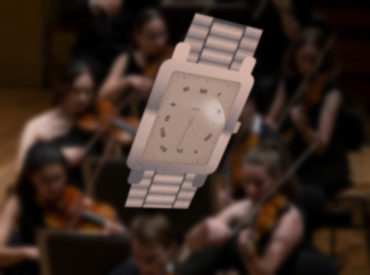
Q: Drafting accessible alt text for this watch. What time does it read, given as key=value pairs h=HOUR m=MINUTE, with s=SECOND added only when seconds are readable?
h=4 m=31
